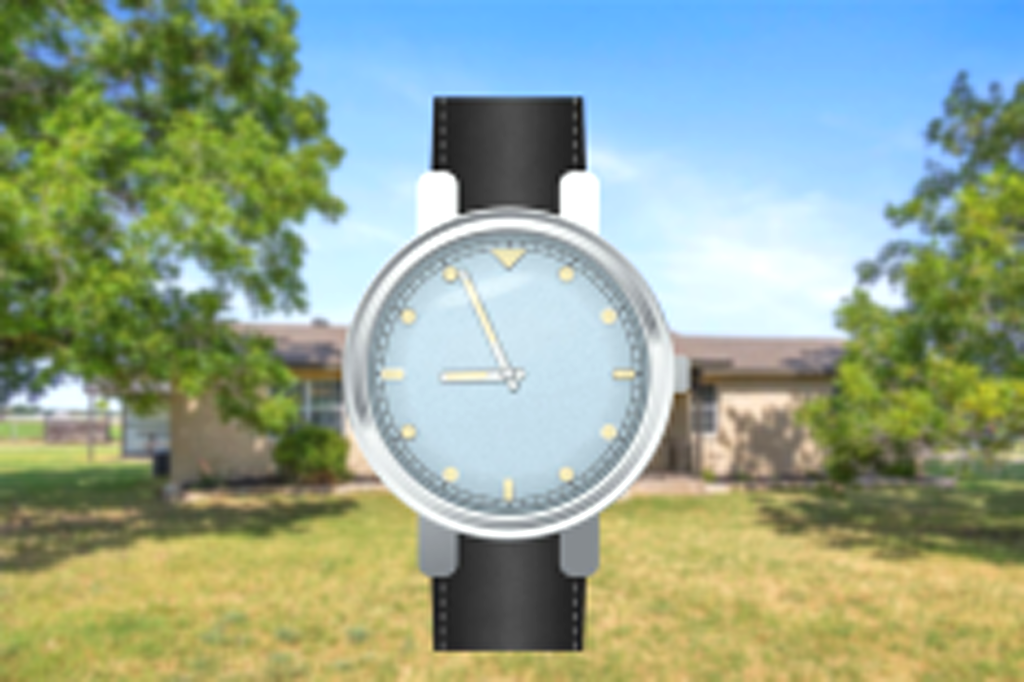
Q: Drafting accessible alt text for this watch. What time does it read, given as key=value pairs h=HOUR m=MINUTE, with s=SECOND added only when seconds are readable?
h=8 m=56
